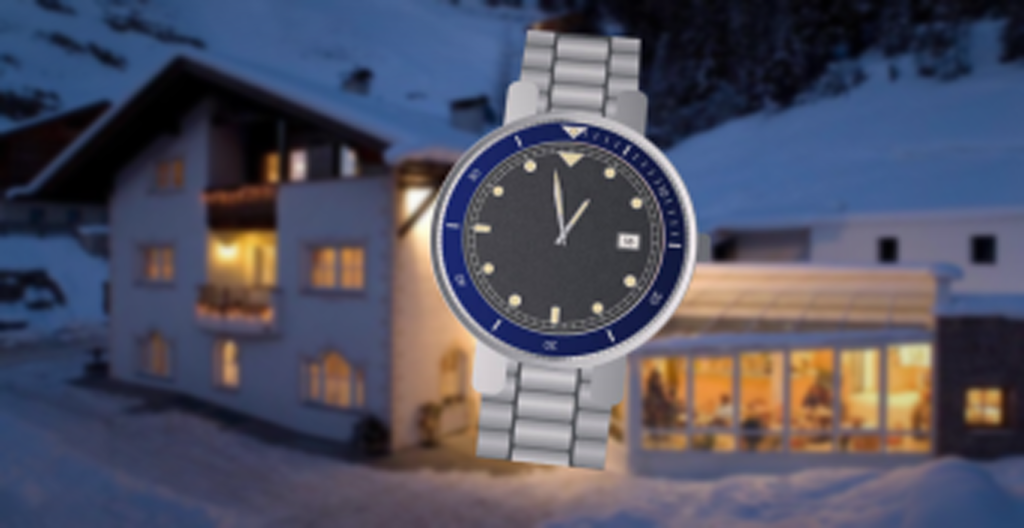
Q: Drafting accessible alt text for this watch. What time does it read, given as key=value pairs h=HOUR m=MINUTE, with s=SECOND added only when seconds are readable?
h=12 m=58
